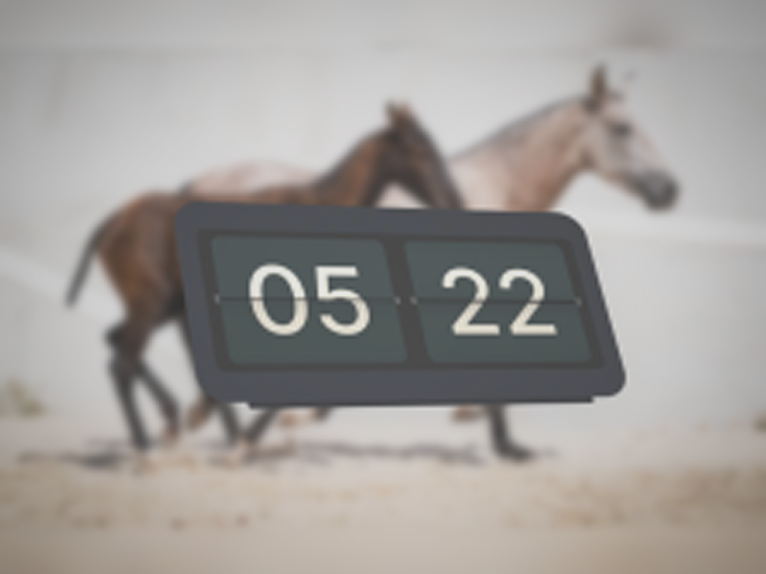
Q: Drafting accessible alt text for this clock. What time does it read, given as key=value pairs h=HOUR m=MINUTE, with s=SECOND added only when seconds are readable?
h=5 m=22
